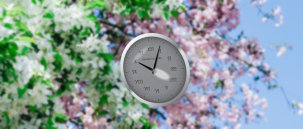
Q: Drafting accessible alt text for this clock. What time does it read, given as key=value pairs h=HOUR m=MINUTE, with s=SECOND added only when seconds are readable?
h=10 m=4
